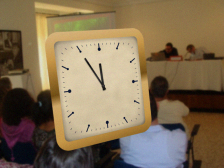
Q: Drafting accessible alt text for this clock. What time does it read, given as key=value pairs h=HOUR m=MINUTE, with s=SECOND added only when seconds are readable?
h=11 m=55
